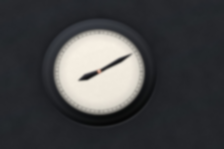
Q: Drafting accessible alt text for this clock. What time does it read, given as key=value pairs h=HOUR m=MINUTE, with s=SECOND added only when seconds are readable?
h=8 m=10
